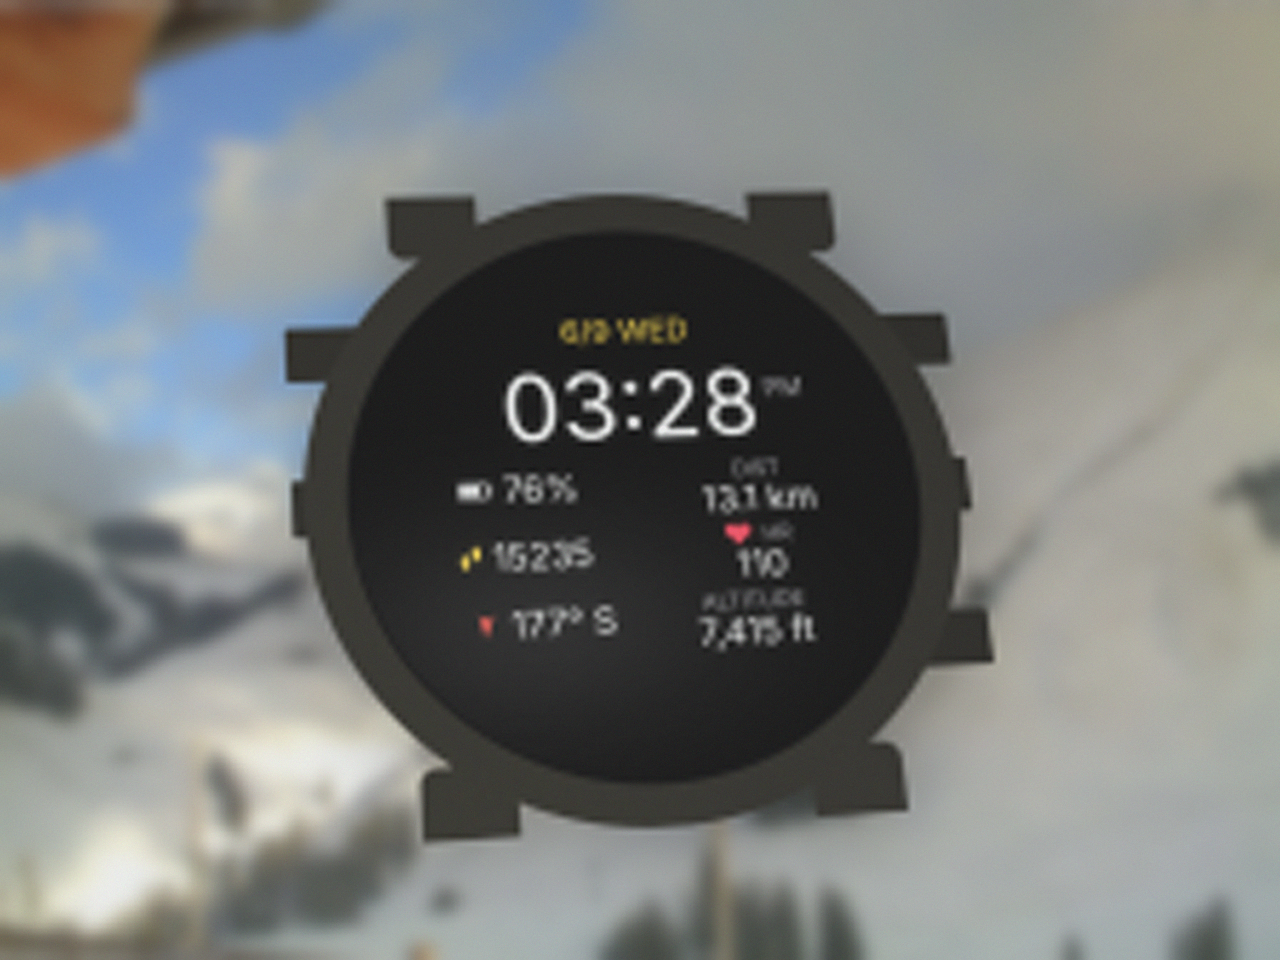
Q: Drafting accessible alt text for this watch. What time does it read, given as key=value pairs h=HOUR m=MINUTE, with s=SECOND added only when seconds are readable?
h=3 m=28
